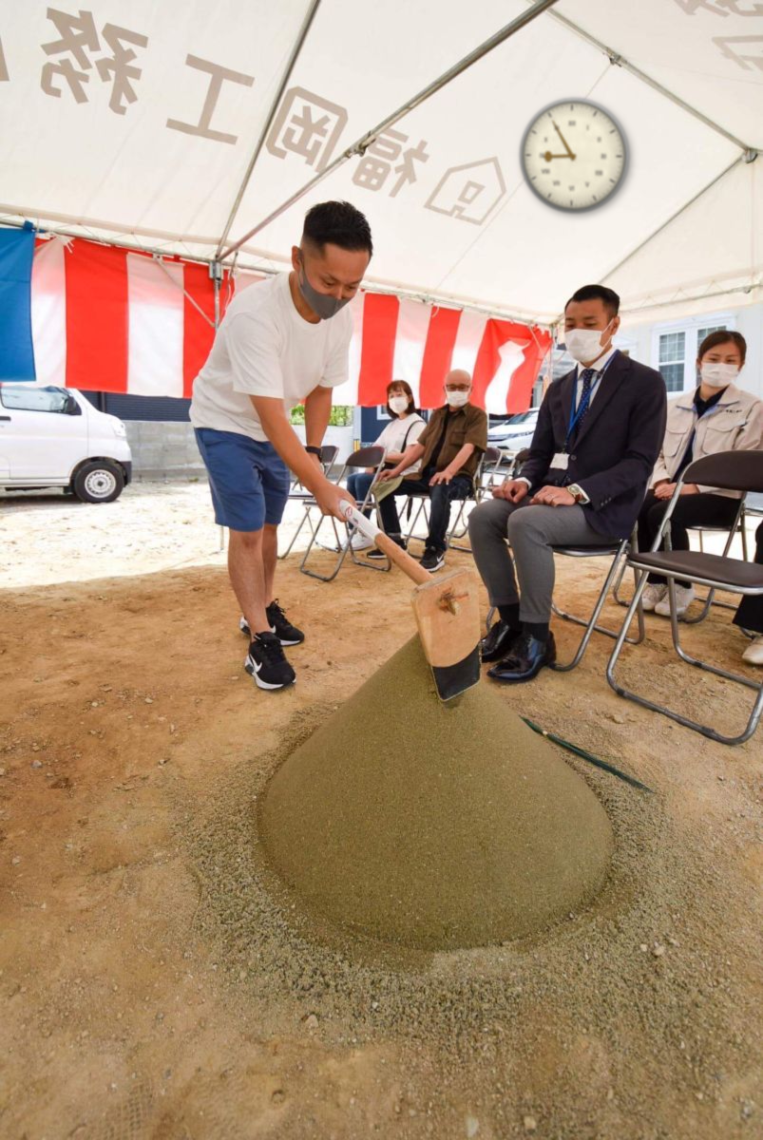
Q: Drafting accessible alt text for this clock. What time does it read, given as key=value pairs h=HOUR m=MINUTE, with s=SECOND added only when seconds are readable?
h=8 m=55
